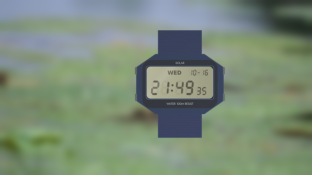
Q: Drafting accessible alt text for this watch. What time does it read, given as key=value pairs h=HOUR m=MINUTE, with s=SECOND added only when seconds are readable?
h=21 m=49 s=35
